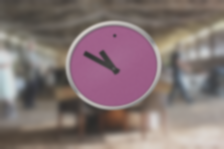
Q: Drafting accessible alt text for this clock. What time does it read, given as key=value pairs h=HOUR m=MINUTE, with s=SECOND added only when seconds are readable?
h=10 m=50
